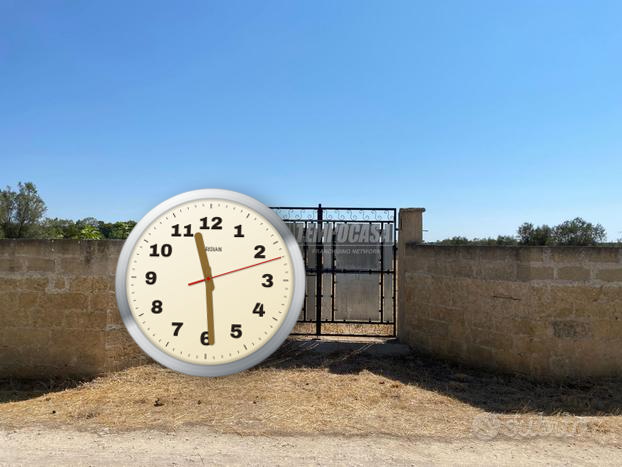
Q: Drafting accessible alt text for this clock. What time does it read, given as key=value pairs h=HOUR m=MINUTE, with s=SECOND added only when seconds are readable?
h=11 m=29 s=12
